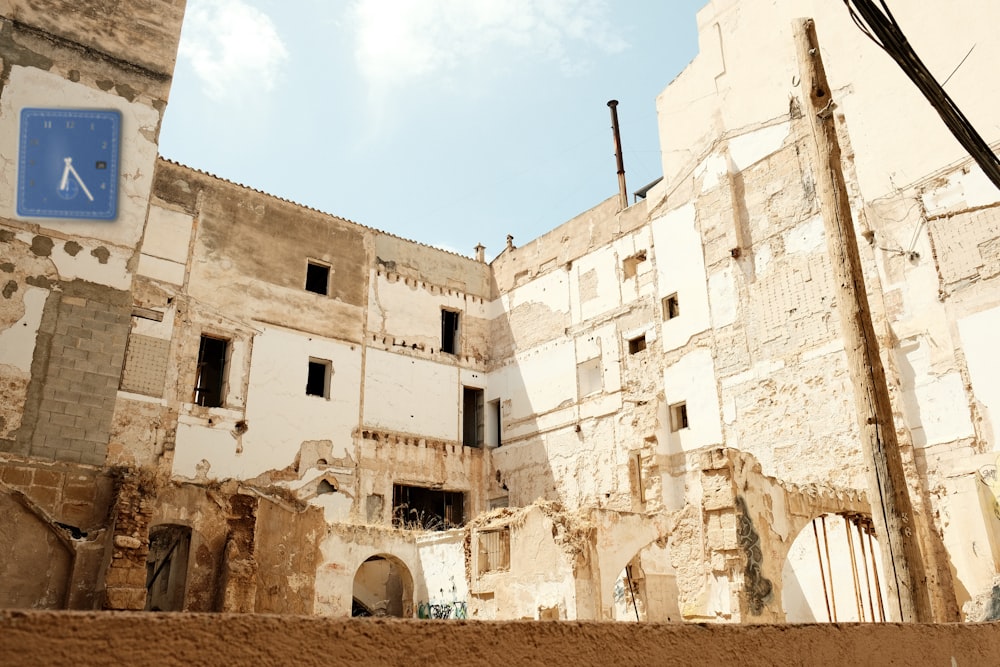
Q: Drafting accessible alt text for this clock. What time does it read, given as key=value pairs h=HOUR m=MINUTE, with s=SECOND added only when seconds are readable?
h=6 m=24
